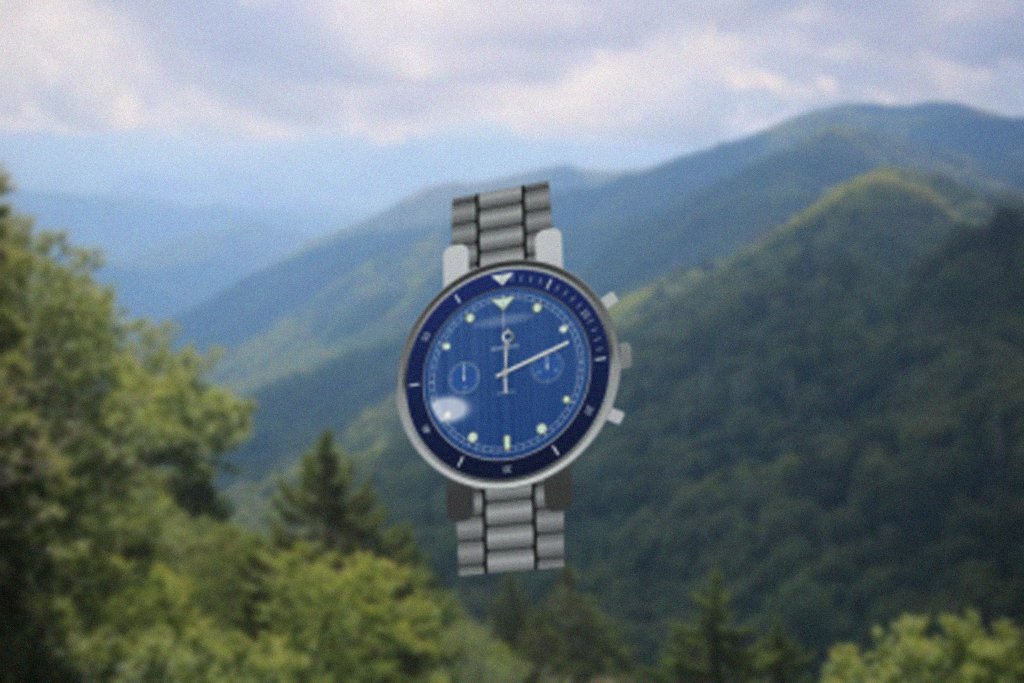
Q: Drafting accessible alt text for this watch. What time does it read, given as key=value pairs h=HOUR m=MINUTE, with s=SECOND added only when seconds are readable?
h=12 m=12
